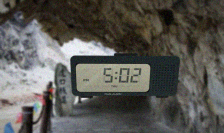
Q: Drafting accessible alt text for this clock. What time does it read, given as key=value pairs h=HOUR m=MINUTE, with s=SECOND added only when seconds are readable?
h=5 m=2
